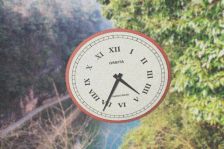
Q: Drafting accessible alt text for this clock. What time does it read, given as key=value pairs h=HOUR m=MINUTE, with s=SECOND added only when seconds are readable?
h=4 m=35
